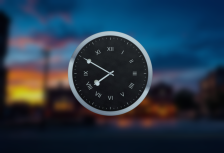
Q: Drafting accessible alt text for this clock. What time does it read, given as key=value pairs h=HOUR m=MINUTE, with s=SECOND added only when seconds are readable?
h=7 m=50
